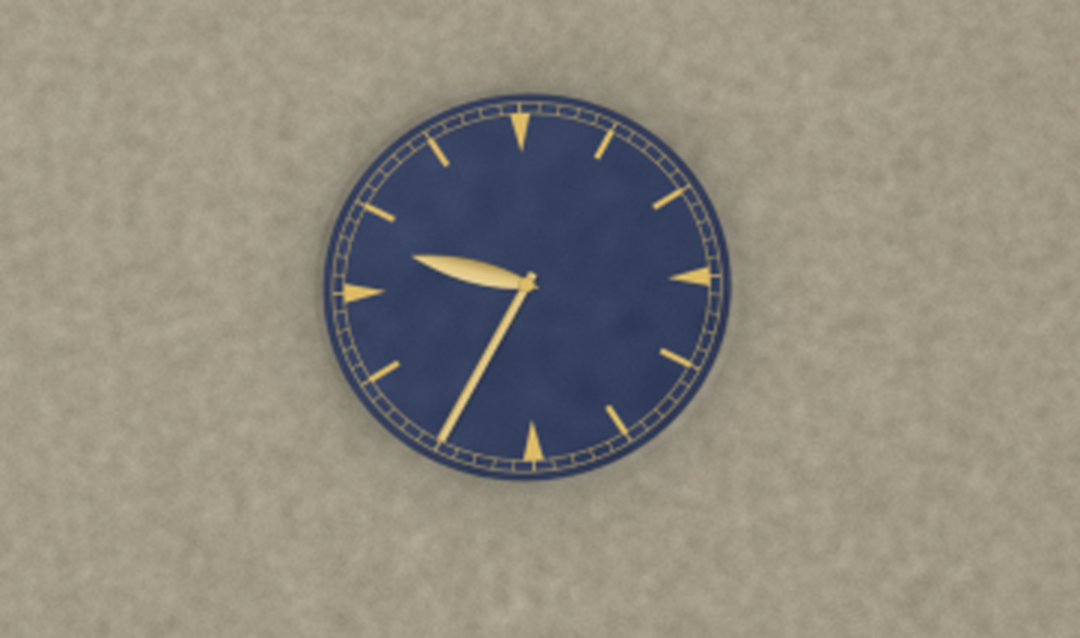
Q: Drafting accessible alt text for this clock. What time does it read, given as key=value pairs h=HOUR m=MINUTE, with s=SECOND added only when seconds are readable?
h=9 m=35
